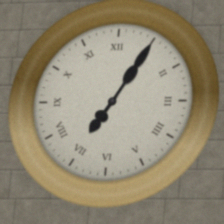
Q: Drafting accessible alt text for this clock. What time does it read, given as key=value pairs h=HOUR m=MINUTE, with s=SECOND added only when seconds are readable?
h=7 m=5
